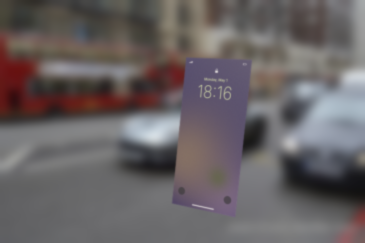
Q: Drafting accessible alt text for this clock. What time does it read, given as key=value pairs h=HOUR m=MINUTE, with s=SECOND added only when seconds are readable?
h=18 m=16
